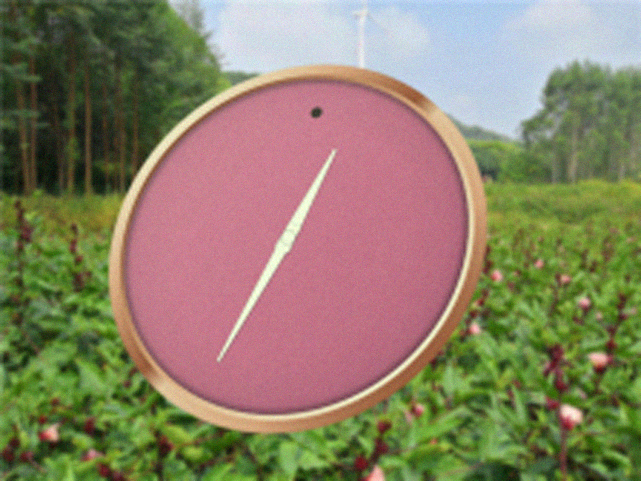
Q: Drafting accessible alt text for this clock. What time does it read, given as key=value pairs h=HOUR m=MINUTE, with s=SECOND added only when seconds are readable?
h=12 m=33
